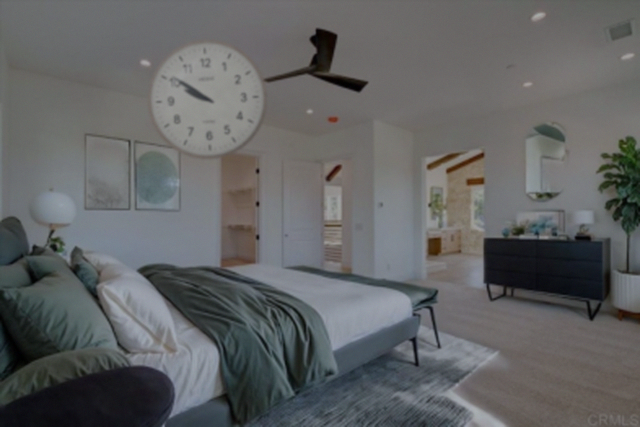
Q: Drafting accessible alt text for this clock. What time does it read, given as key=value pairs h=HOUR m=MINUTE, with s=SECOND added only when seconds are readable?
h=9 m=51
